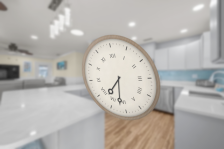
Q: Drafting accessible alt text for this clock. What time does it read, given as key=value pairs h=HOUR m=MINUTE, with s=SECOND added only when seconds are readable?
h=7 m=32
